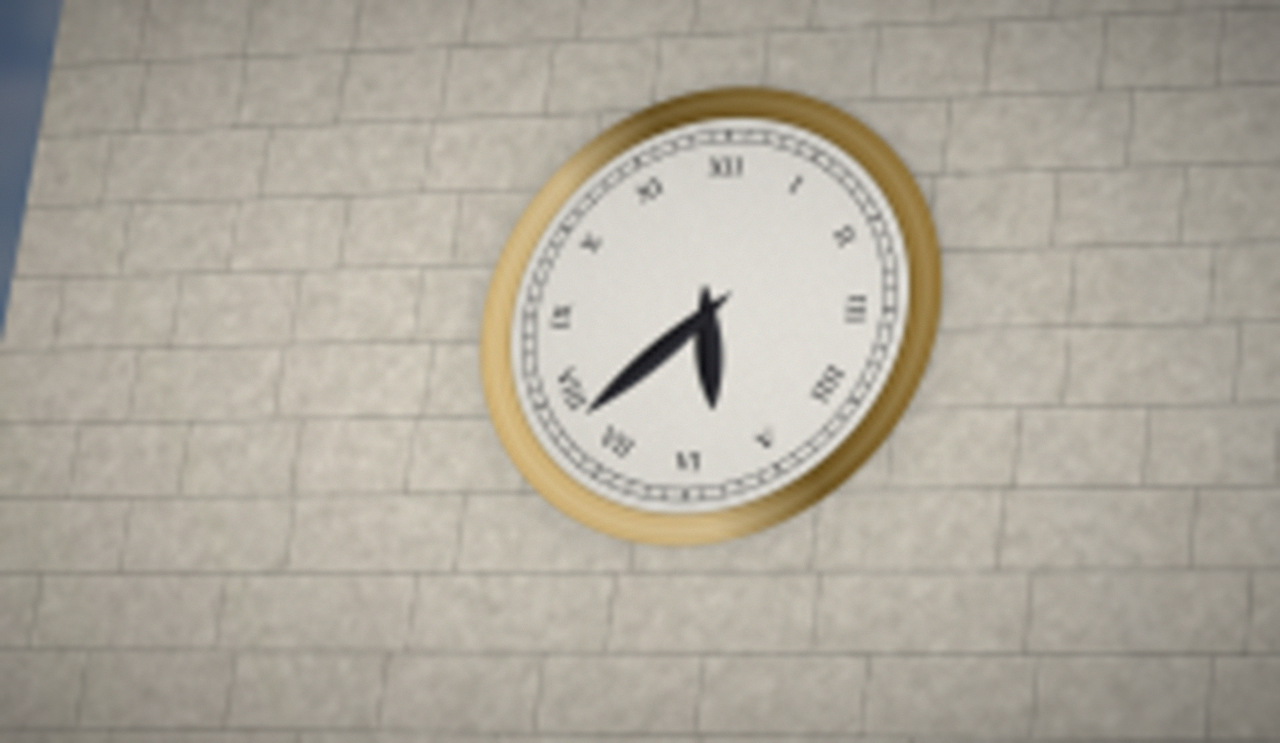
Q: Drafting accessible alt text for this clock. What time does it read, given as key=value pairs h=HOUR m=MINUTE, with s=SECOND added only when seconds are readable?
h=5 m=38
